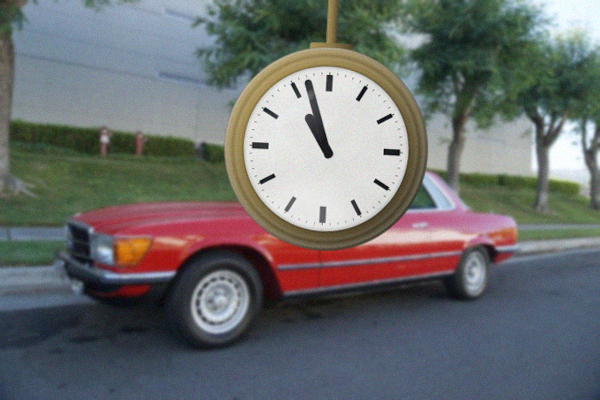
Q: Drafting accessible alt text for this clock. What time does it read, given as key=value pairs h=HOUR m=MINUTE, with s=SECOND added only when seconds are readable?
h=10 m=57
